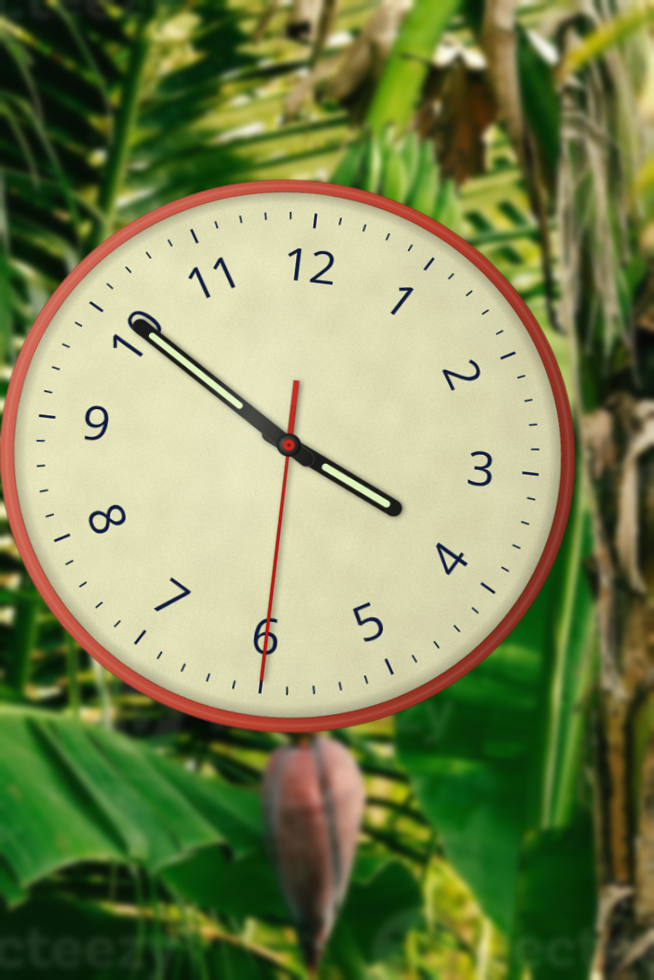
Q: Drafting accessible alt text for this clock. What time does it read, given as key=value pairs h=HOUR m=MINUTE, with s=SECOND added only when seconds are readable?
h=3 m=50 s=30
